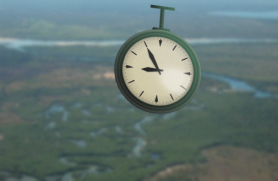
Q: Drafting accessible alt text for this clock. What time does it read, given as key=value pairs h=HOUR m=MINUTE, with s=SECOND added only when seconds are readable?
h=8 m=55
